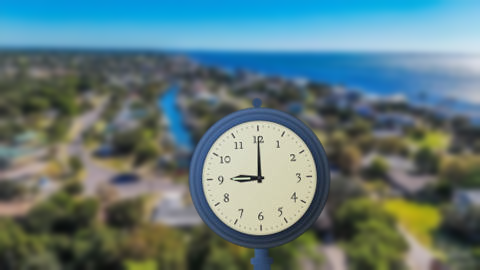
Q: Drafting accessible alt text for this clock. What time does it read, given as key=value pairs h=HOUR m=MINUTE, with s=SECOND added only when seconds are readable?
h=9 m=0
